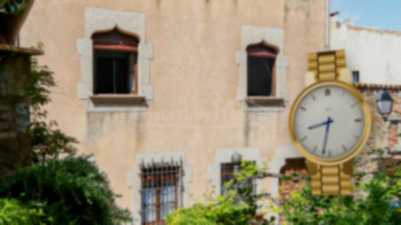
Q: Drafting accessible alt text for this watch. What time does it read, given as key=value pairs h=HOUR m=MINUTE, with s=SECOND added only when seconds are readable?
h=8 m=32
